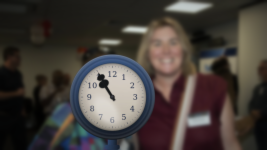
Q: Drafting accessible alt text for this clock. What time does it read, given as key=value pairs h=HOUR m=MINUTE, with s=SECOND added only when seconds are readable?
h=10 m=55
